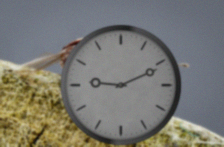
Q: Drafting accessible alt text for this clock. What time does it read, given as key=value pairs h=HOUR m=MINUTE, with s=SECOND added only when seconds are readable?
h=9 m=11
